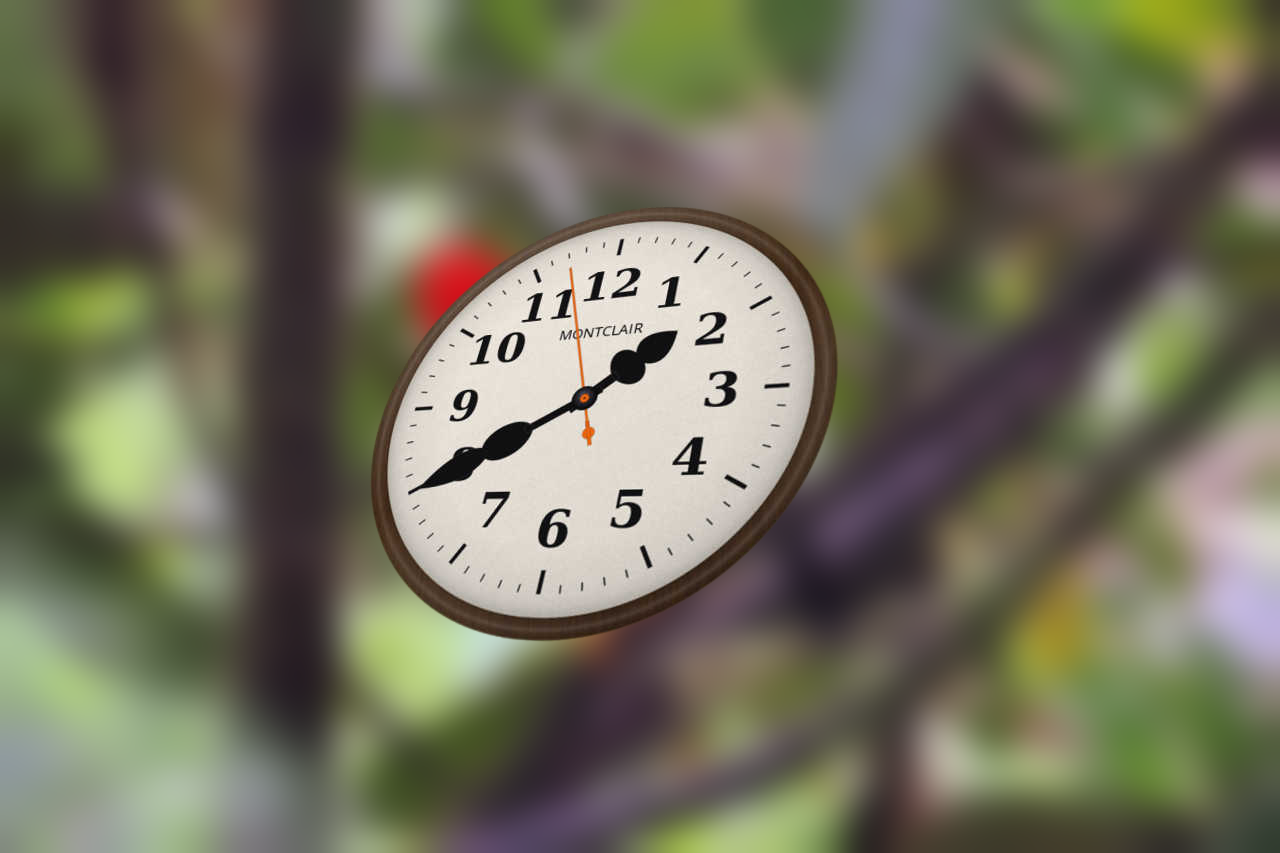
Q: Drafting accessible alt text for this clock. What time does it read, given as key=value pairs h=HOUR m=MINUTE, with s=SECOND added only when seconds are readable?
h=1 m=39 s=57
